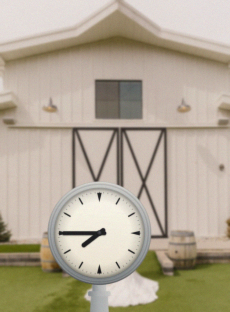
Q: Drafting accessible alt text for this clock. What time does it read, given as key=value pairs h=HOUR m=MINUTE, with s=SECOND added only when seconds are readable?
h=7 m=45
